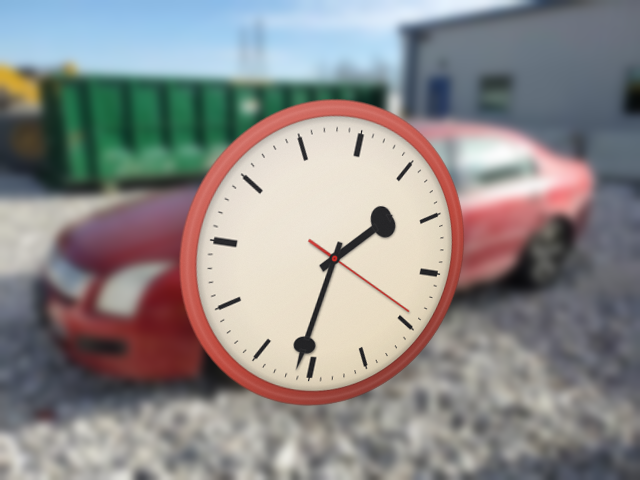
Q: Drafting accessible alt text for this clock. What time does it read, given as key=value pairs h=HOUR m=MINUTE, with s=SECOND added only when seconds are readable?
h=1 m=31 s=19
